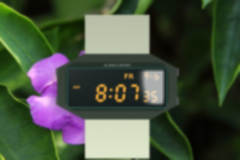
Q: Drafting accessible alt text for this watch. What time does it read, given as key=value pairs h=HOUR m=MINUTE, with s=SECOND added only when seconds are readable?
h=8 m=7 s=35
